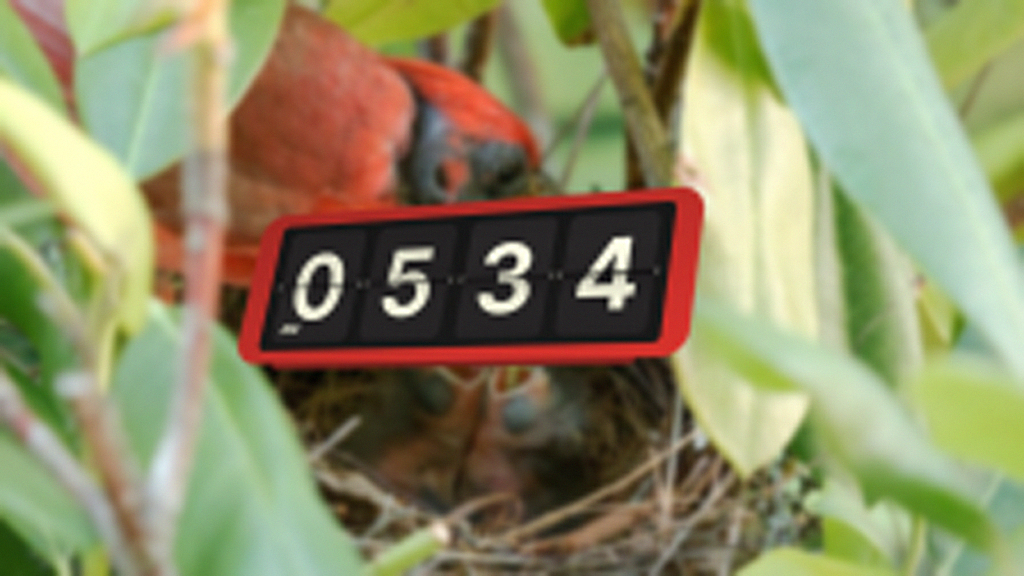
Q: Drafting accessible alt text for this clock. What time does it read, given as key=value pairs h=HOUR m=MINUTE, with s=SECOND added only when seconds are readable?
h=5 m=34
